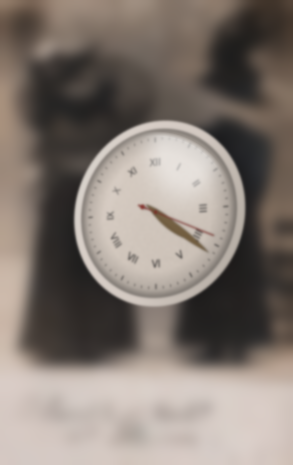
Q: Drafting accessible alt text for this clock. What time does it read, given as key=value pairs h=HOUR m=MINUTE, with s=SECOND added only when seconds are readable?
h=4 m=21 s=19
